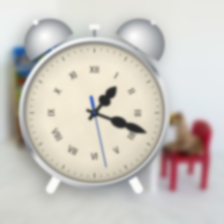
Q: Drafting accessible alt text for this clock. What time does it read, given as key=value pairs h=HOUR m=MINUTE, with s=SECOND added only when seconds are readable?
h=1 m=18 s=28
